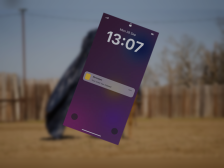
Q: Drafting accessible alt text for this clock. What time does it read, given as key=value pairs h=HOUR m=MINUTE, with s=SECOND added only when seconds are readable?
h=13 m=7
